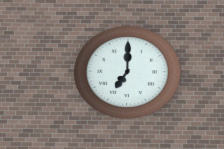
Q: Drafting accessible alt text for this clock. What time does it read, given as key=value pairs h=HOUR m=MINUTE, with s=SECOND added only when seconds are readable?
h=7 m=0
